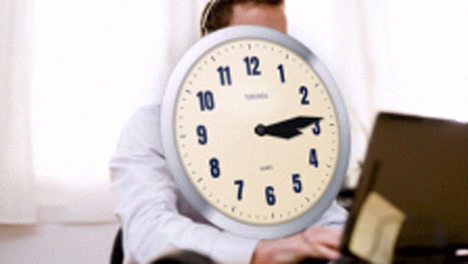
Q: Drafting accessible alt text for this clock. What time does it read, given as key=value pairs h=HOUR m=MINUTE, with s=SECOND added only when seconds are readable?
h=3 m=14
